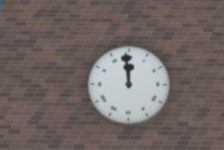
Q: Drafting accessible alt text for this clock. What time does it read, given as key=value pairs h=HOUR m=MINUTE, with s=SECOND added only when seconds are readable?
h=11 m=59
